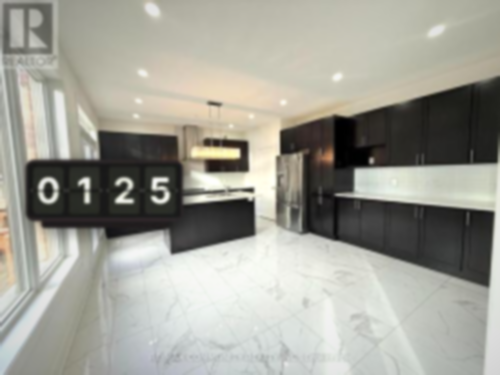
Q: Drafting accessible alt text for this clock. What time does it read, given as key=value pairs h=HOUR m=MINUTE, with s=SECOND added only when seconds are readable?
h=1 m=25
